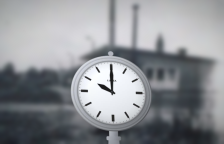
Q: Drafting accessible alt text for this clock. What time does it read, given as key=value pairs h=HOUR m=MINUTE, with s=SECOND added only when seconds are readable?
h=10 m=0
